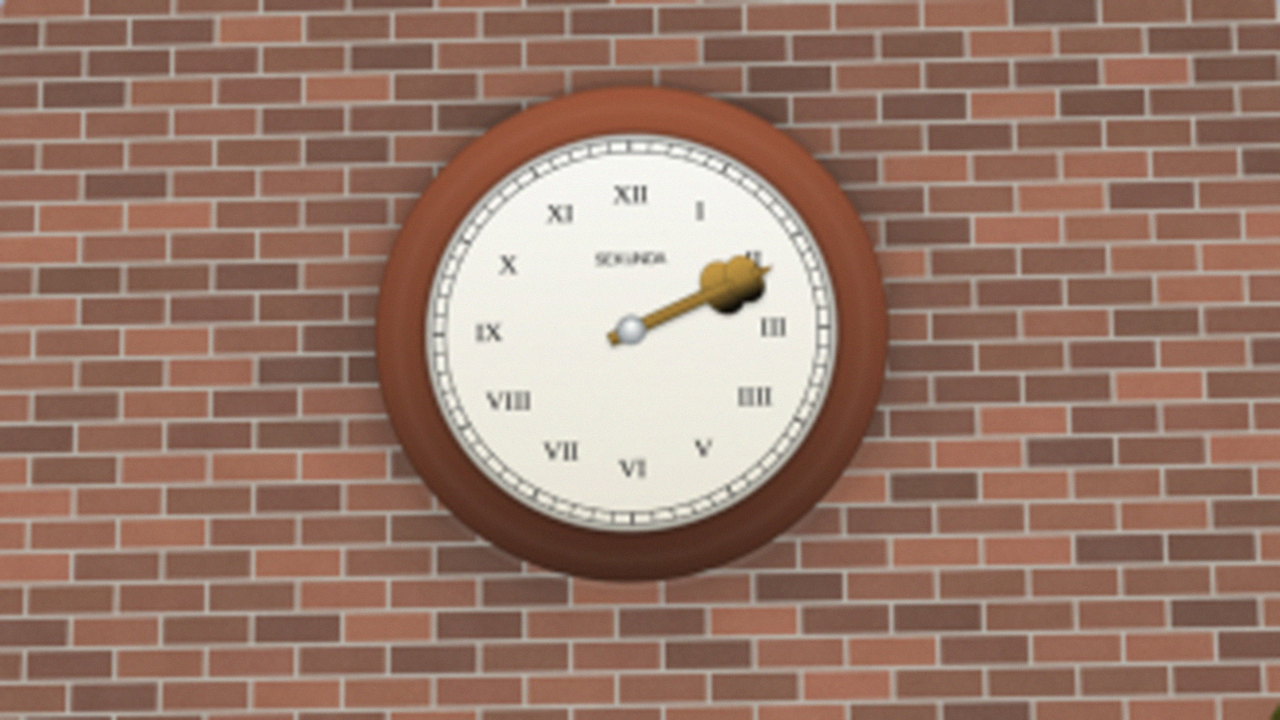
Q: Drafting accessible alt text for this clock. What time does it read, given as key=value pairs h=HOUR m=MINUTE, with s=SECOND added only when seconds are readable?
h=2 m=11
